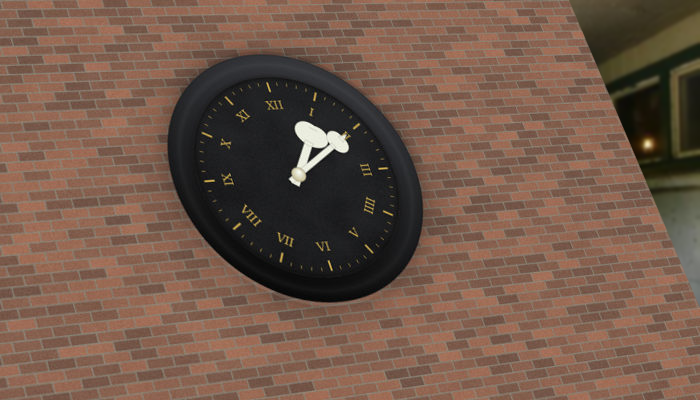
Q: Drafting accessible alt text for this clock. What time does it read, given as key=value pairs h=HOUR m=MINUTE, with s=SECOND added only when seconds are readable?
h=1 m=10
